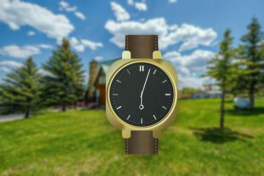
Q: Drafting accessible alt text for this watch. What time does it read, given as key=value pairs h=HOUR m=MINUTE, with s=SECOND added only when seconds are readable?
h=6 m=3
